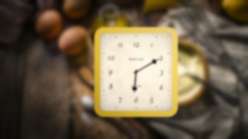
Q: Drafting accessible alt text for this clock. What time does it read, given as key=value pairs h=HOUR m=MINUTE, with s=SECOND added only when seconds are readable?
h=6 m=10
